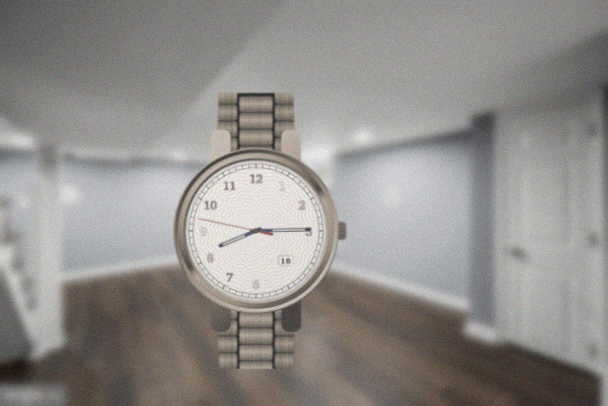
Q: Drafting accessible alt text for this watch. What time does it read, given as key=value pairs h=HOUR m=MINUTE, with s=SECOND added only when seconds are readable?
h=8 m=14 s=47
